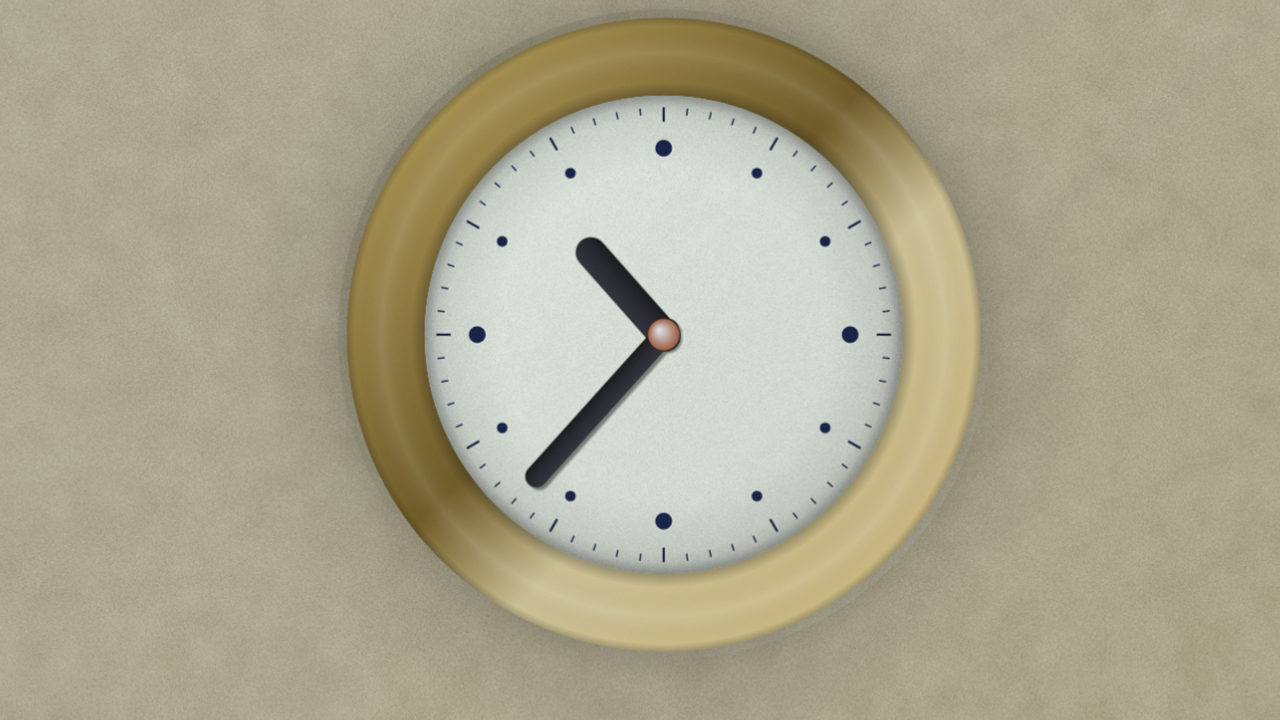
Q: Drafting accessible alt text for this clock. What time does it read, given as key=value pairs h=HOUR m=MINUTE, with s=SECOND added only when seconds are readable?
h=10 m=37
